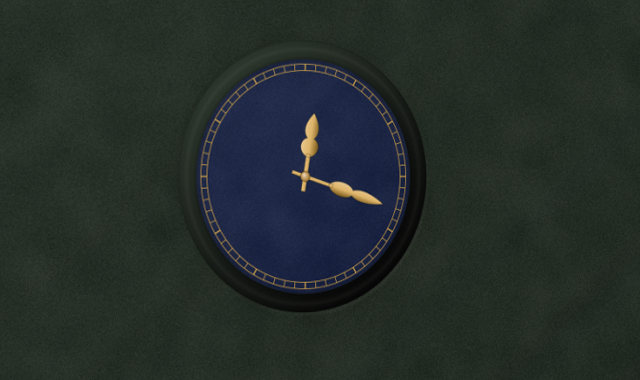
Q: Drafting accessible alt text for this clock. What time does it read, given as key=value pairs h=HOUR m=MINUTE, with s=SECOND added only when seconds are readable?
h=12 m=18
